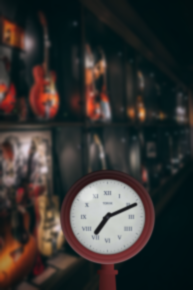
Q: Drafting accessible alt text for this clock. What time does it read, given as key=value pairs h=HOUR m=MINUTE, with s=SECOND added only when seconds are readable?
h=7 m=11
